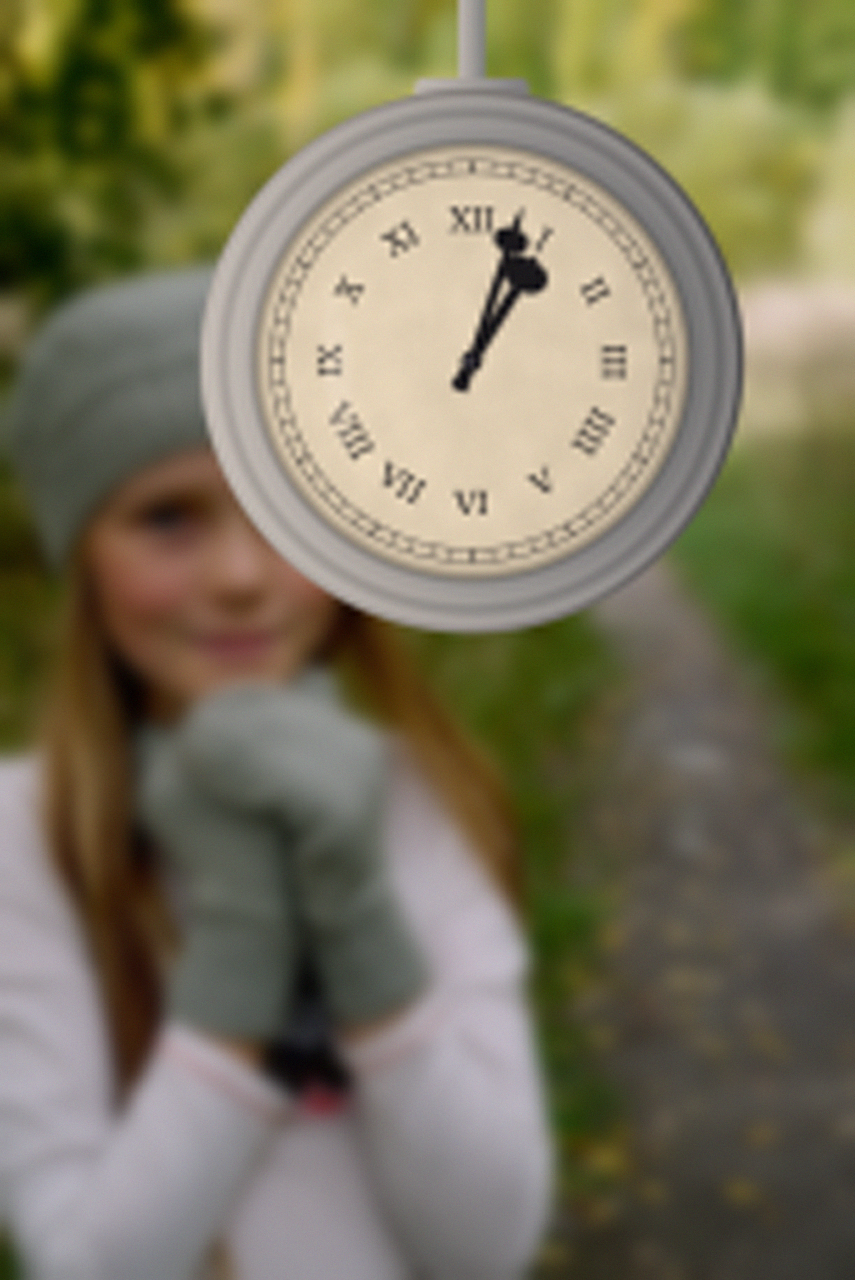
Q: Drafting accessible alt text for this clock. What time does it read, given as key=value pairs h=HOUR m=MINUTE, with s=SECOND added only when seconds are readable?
h=1 m=3
